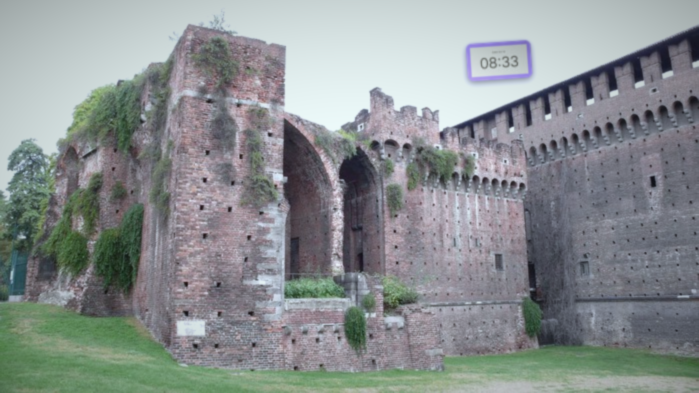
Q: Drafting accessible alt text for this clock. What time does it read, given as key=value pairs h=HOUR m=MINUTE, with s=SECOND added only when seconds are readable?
h=8 m=33
